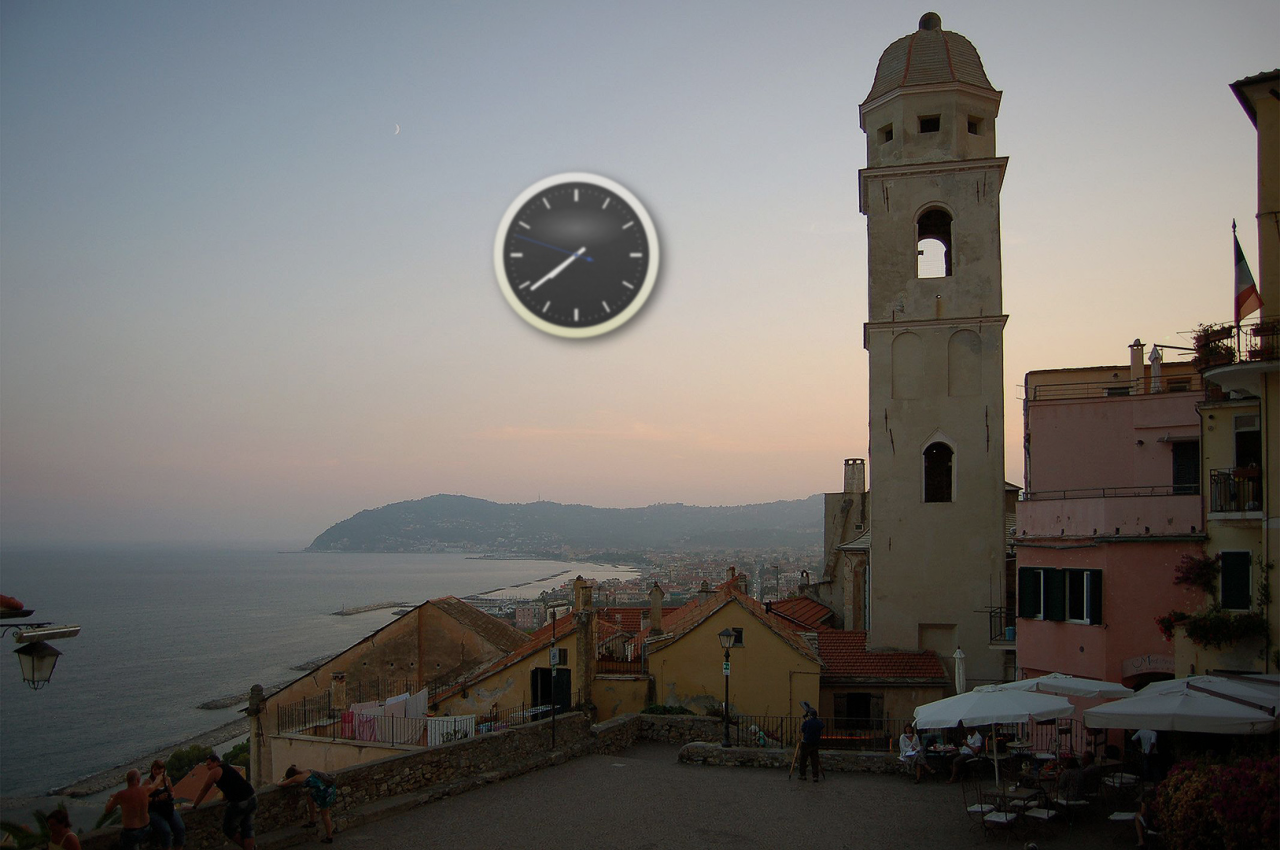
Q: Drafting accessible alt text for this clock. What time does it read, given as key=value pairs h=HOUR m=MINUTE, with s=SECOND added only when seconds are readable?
h=7 m=38 s=48
